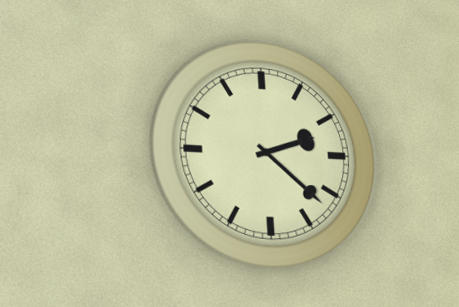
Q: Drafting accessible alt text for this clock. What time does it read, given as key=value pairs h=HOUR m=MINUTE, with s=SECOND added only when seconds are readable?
h=2 m=22
